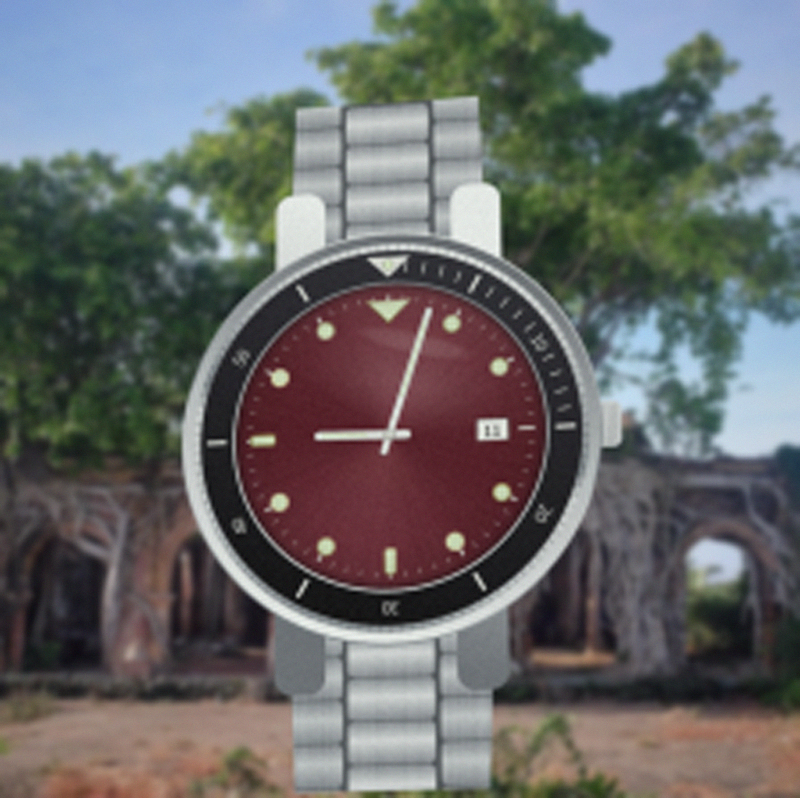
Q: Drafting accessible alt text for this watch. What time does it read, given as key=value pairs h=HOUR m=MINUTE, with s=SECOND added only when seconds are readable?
h=9 m=3
